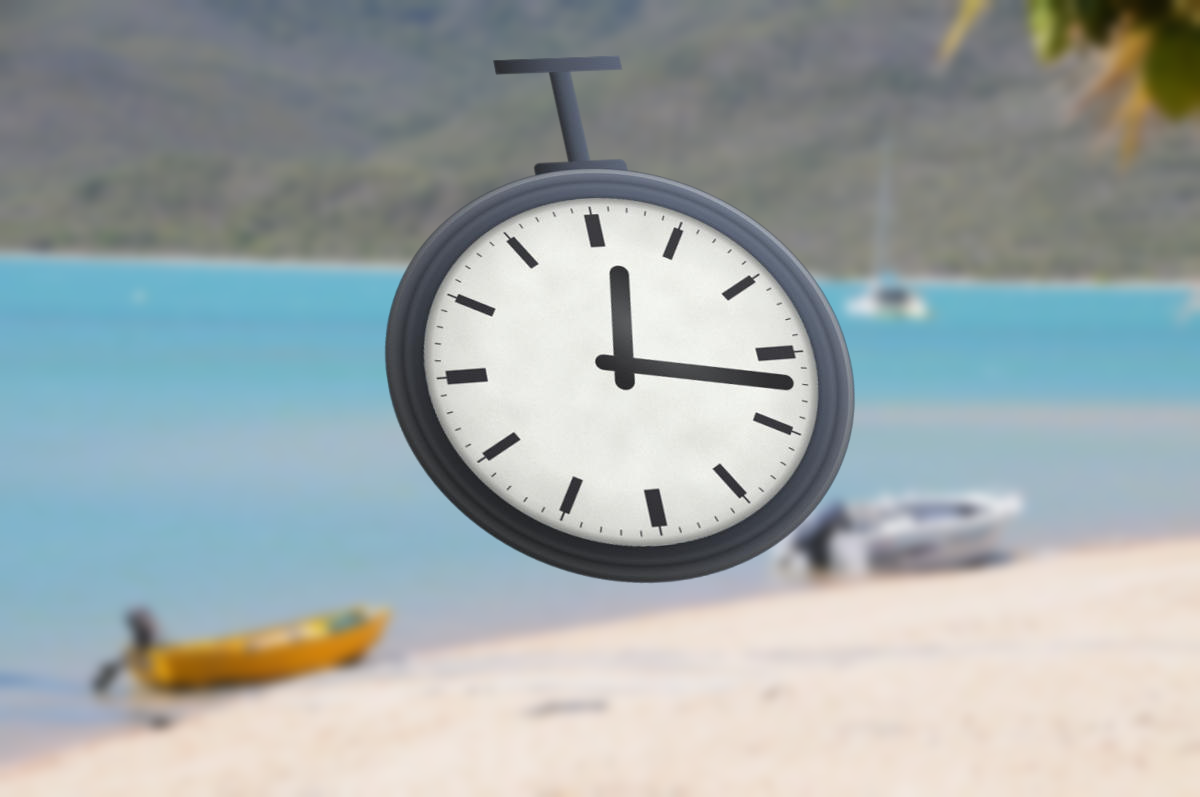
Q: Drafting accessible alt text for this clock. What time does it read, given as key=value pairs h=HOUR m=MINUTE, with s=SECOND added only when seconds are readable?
h=12 m=17
